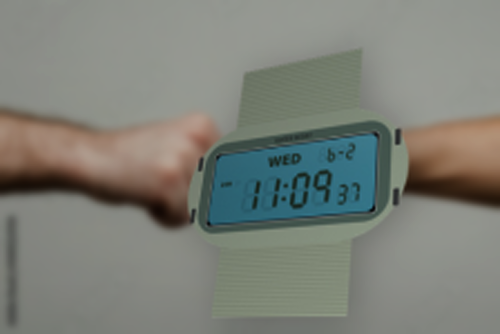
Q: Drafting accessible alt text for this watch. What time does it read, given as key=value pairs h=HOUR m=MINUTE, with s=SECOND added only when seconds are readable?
h=11 m=9 s=37
